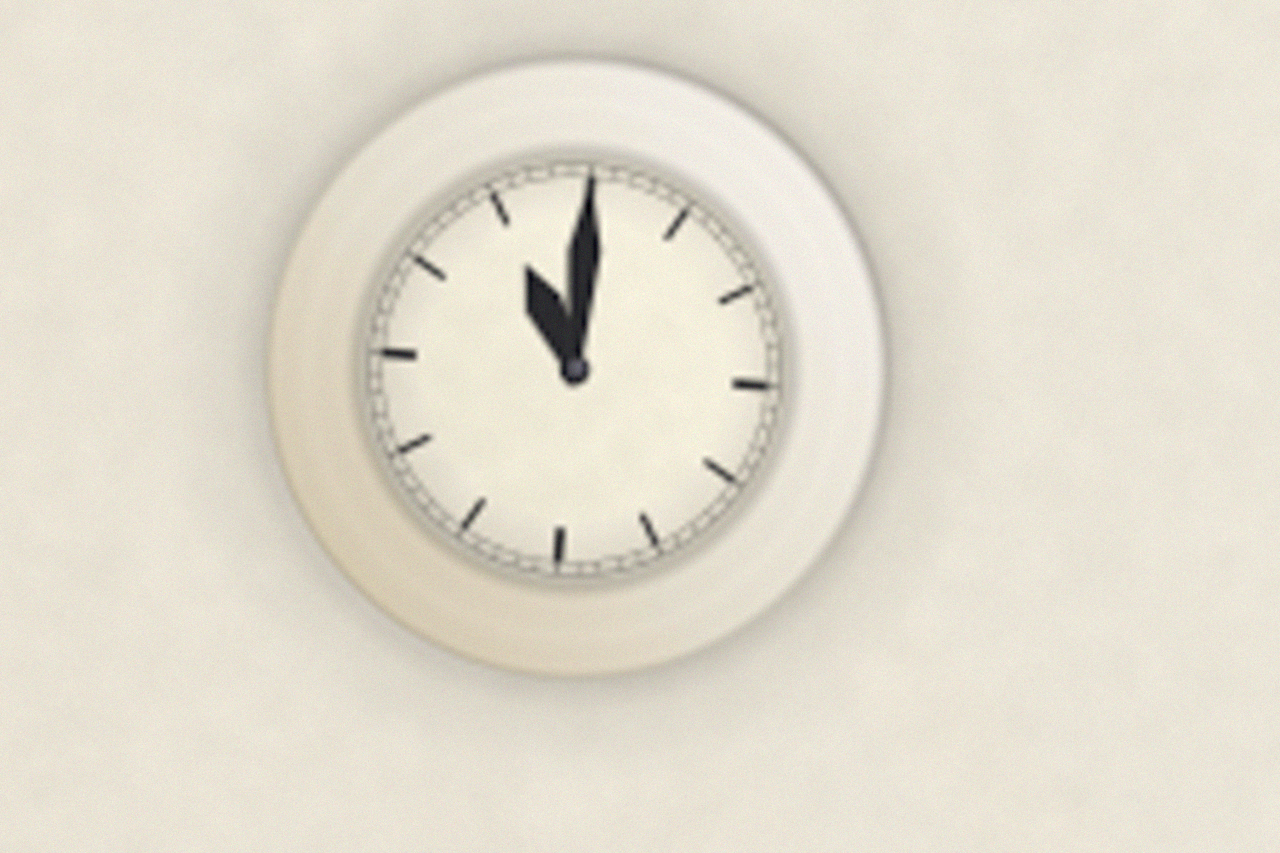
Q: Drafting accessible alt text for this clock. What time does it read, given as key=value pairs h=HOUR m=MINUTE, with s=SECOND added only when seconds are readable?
h=11 m=0
